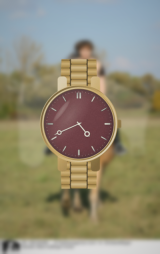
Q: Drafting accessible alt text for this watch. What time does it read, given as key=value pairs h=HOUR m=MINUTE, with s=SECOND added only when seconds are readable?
h=4 m=41
